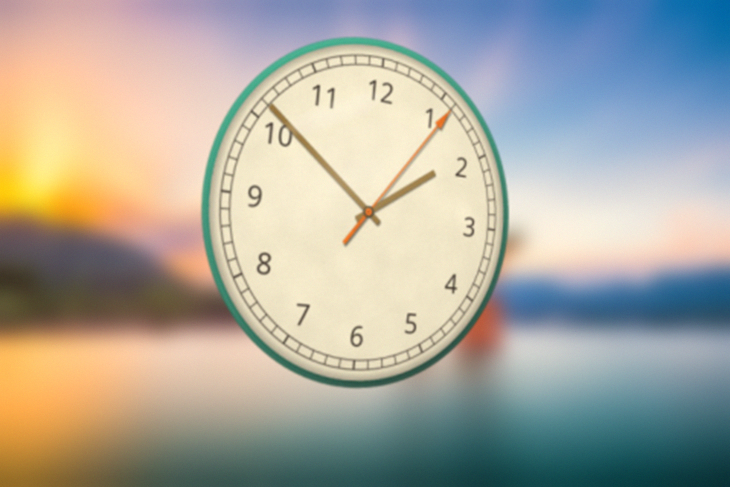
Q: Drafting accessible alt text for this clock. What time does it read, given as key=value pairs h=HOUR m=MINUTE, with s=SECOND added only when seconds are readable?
h=1 m=51 s=6
